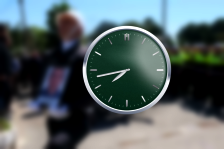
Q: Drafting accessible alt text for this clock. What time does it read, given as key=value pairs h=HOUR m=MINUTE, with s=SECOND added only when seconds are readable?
h=7 m=43
